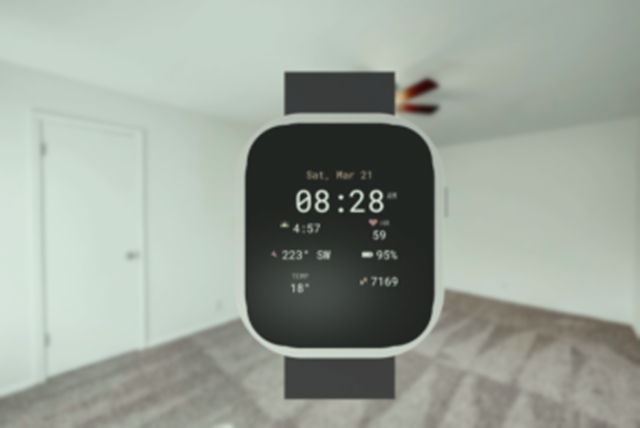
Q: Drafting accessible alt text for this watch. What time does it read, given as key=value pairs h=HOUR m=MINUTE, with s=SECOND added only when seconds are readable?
h=8 m=28
